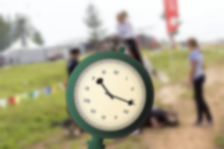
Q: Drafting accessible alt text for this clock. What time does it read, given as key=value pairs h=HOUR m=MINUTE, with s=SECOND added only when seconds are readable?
h=10 m=16
